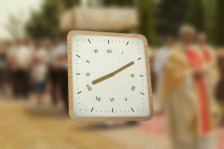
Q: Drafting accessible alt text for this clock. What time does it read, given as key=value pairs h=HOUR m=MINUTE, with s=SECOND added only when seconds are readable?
h=8 m=10
